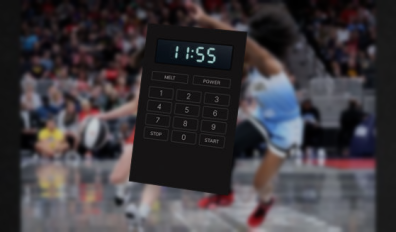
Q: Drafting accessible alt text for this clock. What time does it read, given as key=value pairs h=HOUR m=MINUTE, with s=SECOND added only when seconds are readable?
h=11 m=55
